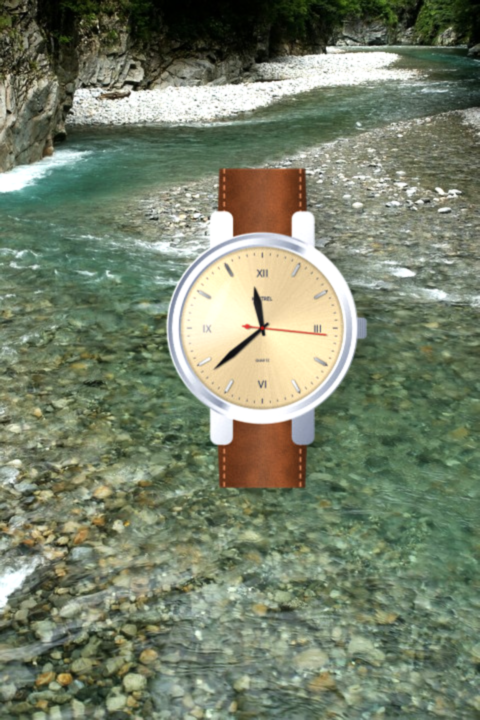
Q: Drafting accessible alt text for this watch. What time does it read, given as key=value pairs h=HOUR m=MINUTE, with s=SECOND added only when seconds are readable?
h=11 m=38 s=16
